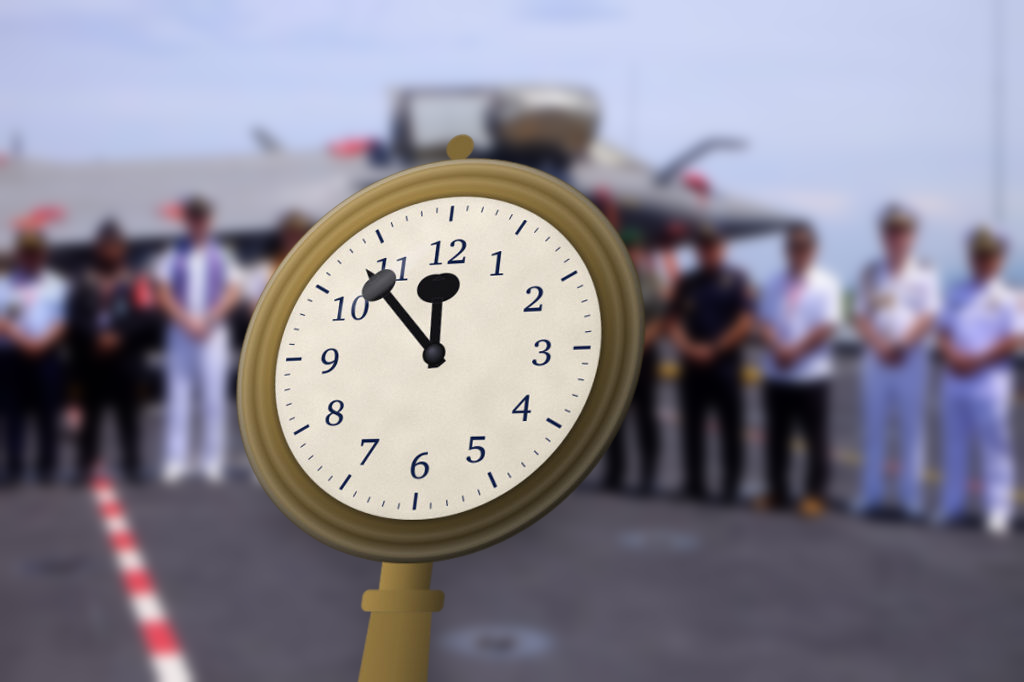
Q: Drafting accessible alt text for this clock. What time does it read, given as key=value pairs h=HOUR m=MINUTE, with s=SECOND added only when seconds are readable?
h=11 m=53
